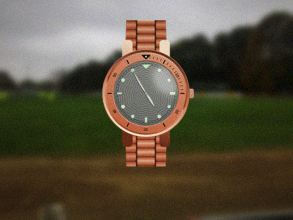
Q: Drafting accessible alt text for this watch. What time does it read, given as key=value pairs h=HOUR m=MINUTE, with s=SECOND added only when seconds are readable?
h=4 m=55
